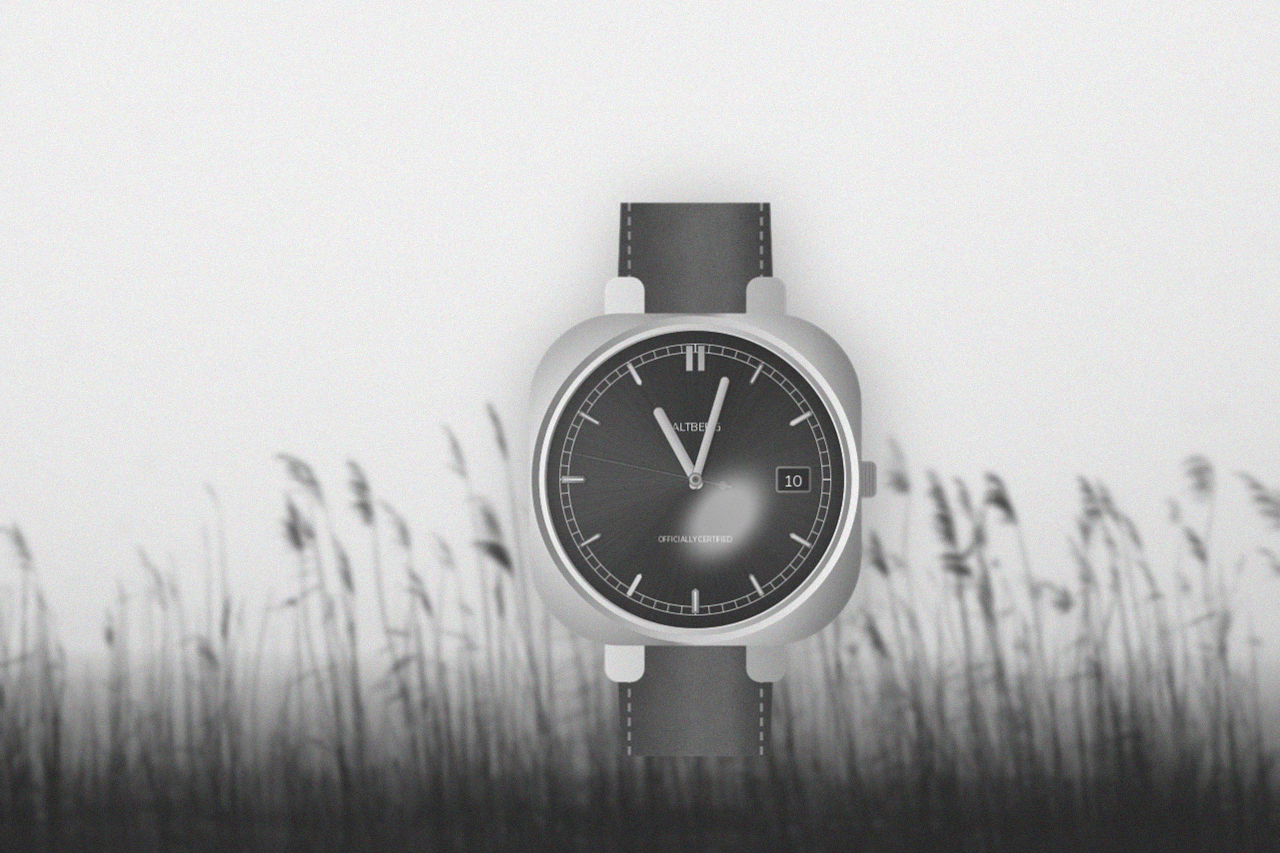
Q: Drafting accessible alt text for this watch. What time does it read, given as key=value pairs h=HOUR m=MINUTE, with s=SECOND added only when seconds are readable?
h=11 m=2 s=47
